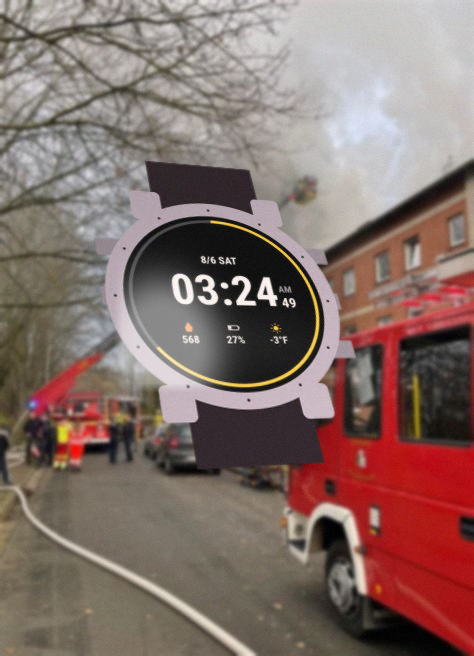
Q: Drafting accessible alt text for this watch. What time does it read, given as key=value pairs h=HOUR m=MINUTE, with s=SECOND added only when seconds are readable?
h=3 m=24 s=49
